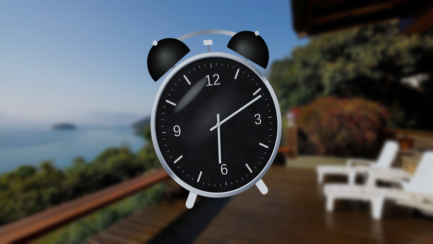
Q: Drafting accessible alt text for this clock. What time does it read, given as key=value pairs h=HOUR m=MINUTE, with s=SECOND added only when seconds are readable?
h=6 m=11
